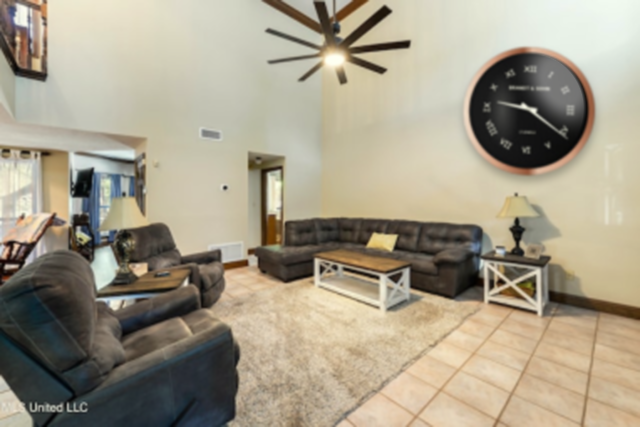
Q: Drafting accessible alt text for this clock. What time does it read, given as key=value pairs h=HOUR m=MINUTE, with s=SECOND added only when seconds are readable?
h=9 m=21
